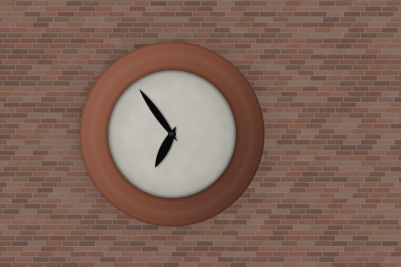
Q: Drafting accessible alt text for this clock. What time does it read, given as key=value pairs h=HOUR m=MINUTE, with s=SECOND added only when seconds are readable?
h=6 m=54
